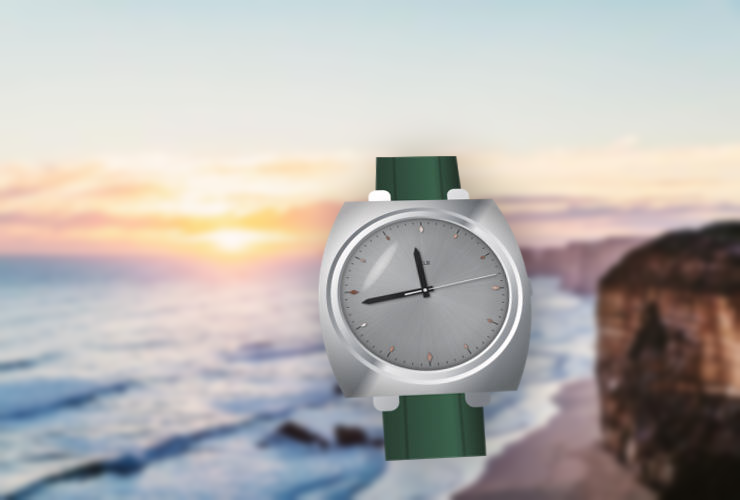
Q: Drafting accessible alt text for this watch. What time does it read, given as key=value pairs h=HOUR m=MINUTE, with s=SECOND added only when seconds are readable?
h=11 m=43 s=13
